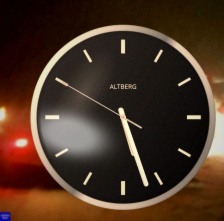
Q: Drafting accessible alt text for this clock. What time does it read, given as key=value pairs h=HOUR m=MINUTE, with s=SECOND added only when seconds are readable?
h=5 m=26 s=50
